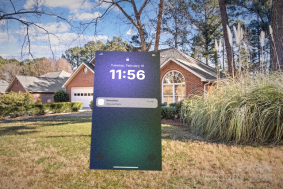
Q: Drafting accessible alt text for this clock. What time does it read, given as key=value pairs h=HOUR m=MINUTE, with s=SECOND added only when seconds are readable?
h=11 m=56
